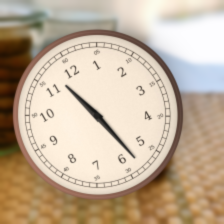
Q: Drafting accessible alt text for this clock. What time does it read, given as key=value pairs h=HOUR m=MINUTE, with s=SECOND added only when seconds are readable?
h=11 m=28
